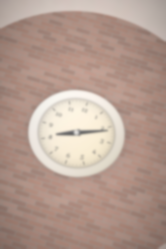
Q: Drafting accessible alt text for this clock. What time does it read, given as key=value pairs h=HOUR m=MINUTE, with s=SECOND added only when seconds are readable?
h=8 m=11
